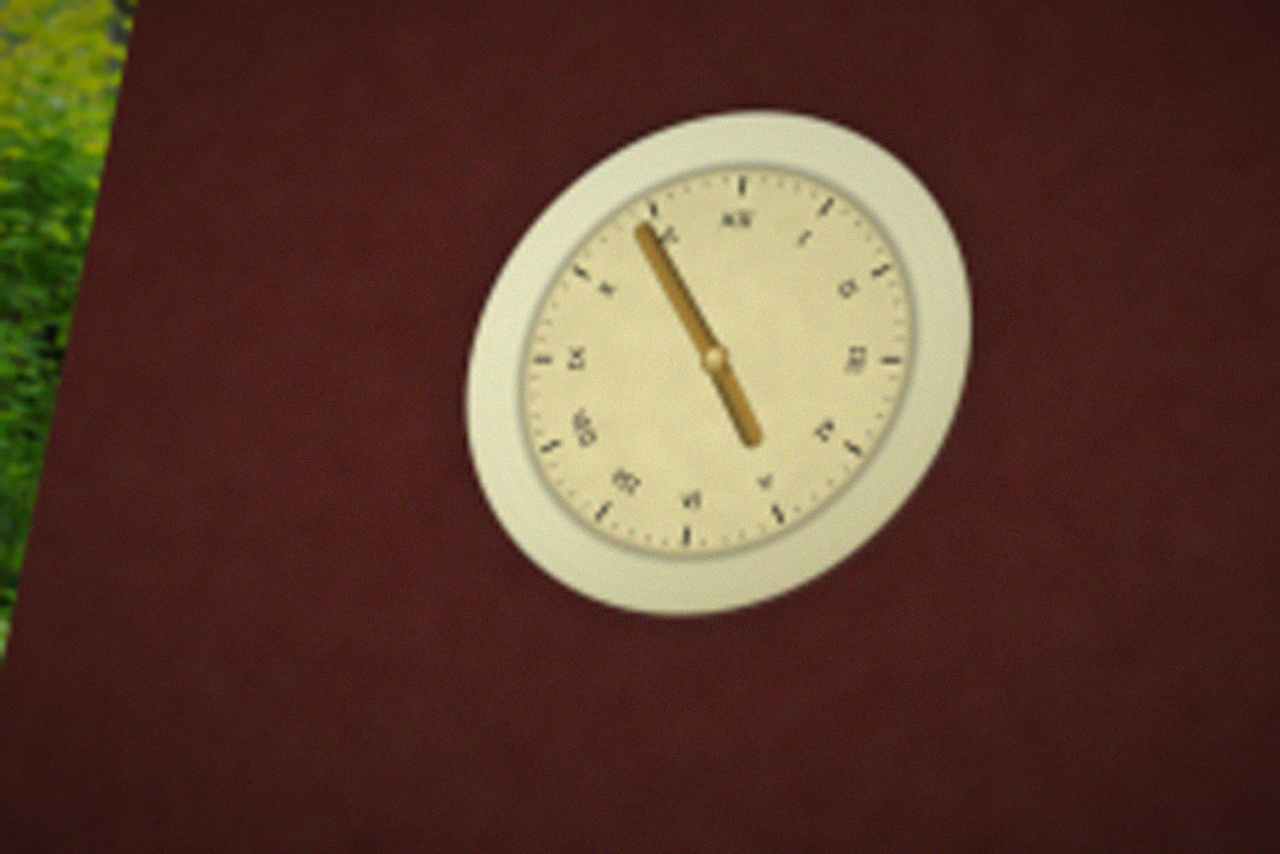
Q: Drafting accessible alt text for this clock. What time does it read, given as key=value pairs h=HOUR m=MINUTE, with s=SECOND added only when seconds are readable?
h=4 m=54
